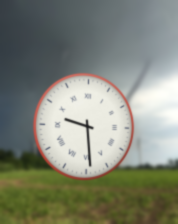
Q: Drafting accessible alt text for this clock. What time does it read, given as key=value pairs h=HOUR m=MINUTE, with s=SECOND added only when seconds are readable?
h=9 m=29
